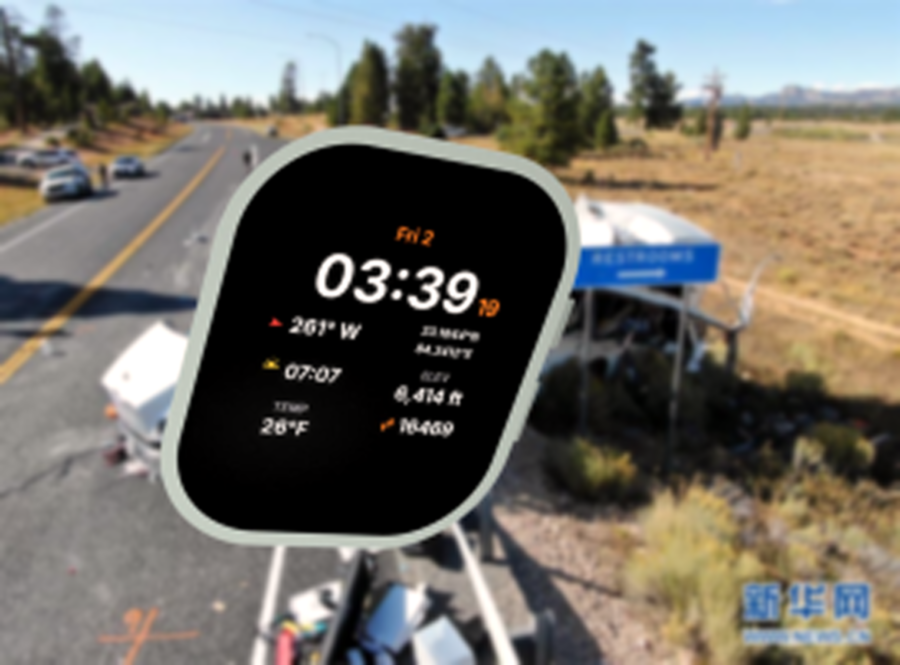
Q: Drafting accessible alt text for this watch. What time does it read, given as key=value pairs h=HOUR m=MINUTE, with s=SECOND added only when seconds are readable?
h=3 m=39
